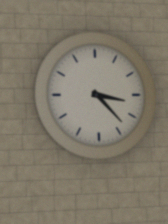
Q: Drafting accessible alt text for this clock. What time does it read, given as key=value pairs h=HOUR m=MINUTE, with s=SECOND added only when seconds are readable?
h=3 m=23
